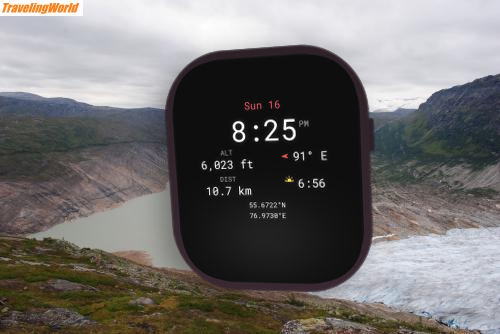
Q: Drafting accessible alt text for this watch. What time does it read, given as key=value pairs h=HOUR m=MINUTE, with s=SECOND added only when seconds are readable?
h=8 m=25
